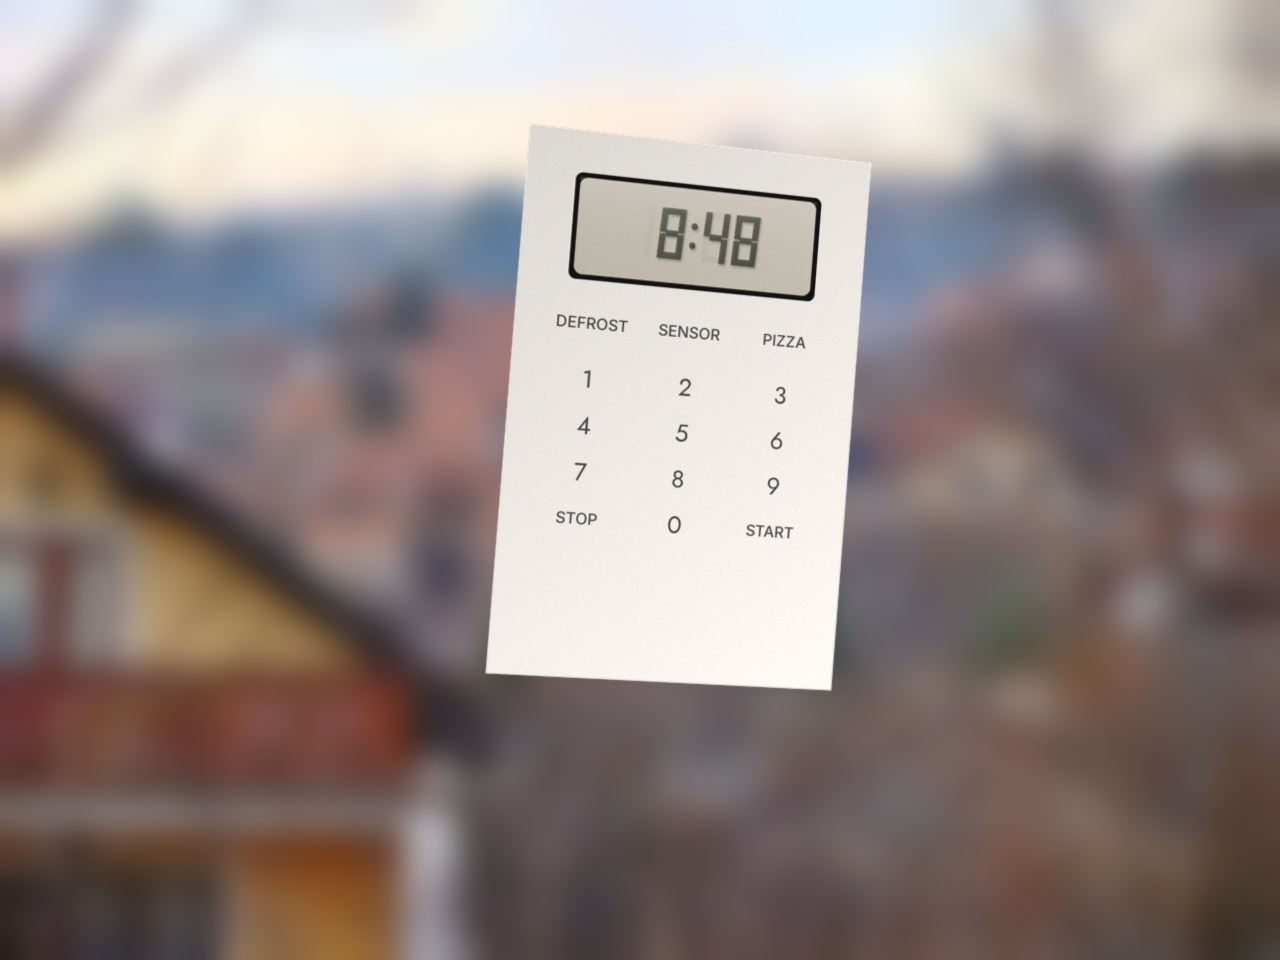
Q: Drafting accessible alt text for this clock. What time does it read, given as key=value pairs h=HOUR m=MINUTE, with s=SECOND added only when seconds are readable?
h=8 m=48
